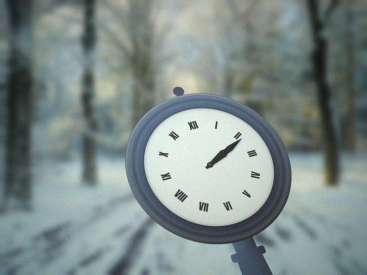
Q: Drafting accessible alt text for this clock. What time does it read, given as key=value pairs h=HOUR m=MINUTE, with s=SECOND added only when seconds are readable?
h=2 m=11
